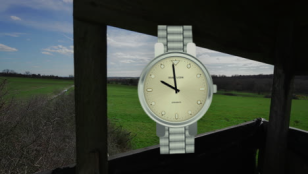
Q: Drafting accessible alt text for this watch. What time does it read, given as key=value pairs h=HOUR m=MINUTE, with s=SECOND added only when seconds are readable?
h=9 m=59
